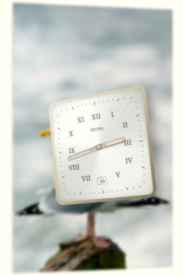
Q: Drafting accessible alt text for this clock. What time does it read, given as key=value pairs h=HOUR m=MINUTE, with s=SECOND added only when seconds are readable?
h=2 m=43
